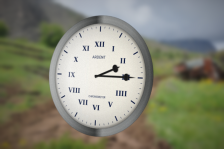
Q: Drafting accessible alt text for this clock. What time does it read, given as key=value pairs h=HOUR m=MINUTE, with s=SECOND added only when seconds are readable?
h=2 m=15
